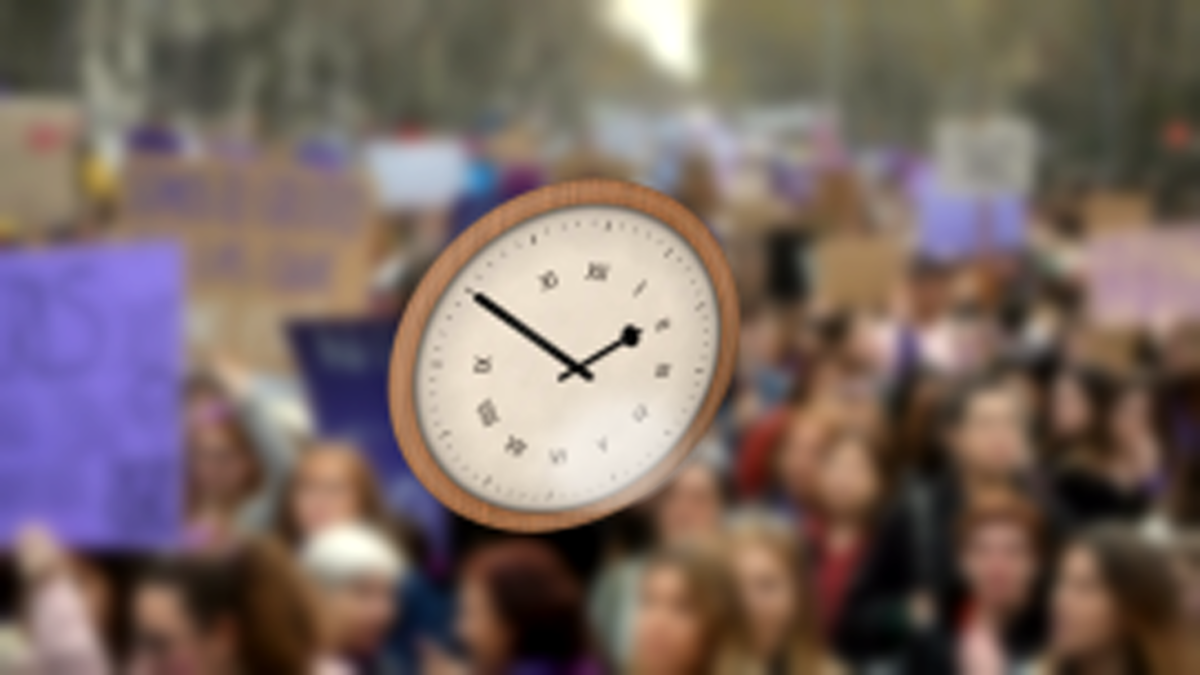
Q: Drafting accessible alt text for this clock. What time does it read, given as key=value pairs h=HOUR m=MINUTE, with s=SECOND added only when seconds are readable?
h=1 m=50
